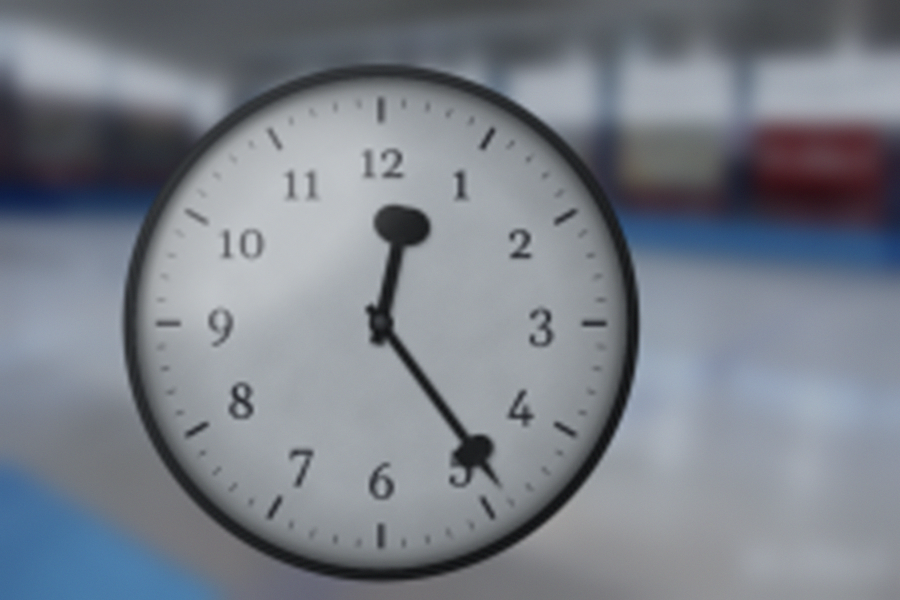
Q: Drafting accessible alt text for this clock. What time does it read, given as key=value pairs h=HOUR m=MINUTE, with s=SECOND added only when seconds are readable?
h=12 m=24
